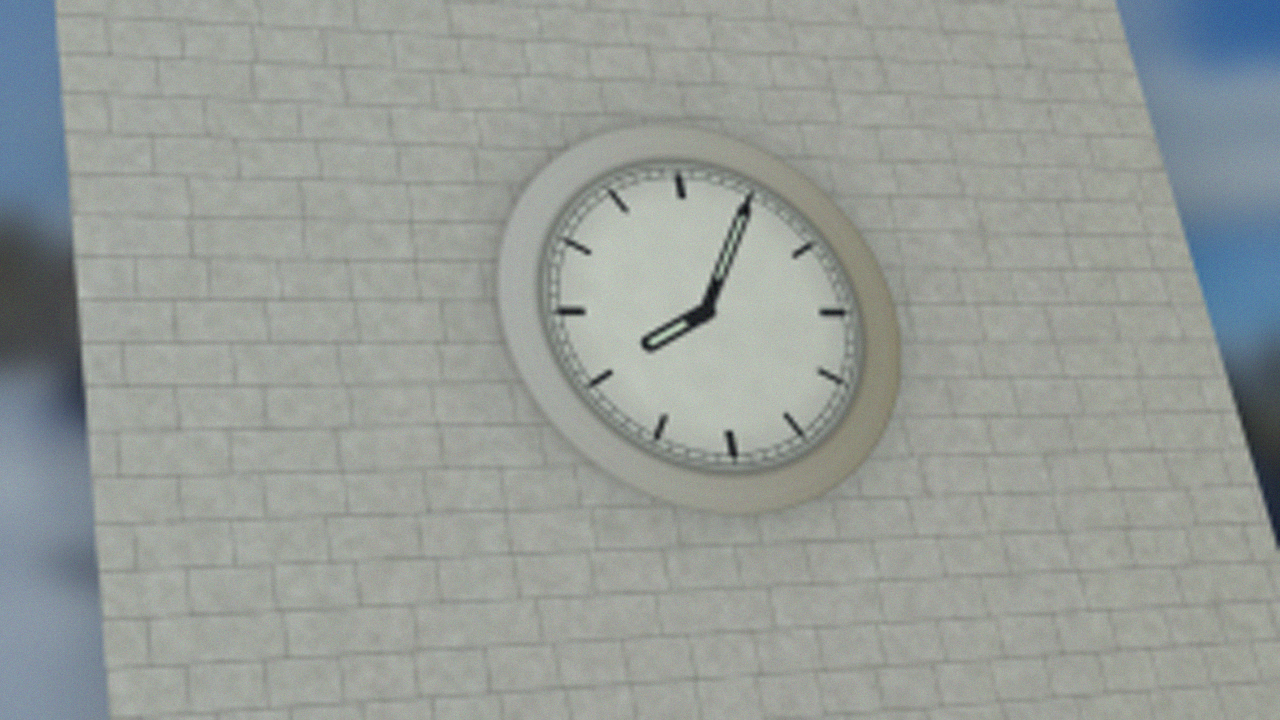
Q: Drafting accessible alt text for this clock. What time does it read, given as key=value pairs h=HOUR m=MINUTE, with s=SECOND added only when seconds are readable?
h=8 m=5
